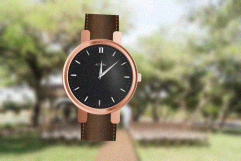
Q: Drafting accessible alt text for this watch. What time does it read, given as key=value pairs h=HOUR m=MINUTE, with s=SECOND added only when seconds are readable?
h=12 m=8
